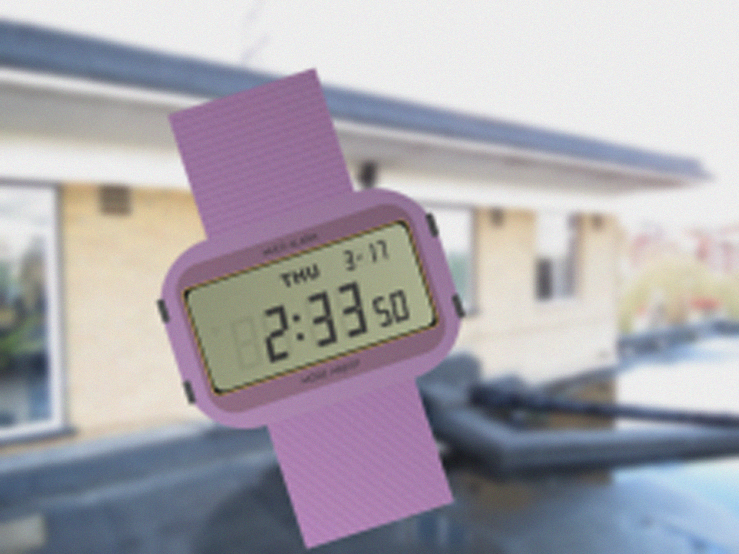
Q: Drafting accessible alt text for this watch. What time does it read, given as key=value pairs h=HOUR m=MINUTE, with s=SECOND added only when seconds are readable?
h=2 m=33 s=50
